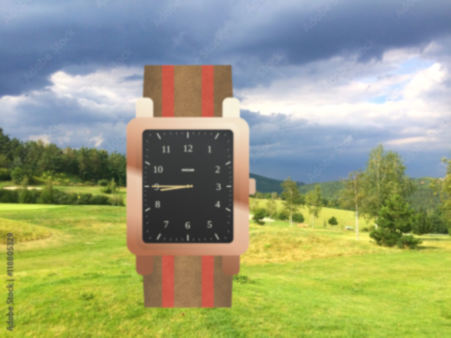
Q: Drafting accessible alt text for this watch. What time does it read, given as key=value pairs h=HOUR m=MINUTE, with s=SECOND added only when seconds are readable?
h=8 m=45
